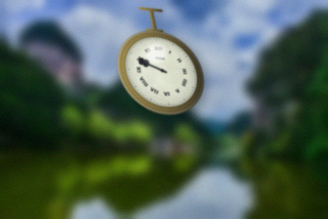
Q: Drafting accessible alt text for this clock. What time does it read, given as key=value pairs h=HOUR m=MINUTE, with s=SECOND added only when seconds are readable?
h=9 m=49
